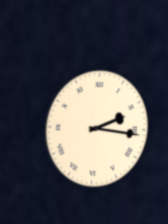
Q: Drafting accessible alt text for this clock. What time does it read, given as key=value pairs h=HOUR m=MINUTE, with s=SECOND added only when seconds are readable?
h=2 m=16
